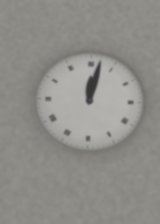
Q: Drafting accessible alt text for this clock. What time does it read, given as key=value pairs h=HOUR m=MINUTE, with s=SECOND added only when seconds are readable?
h=12 m=2
